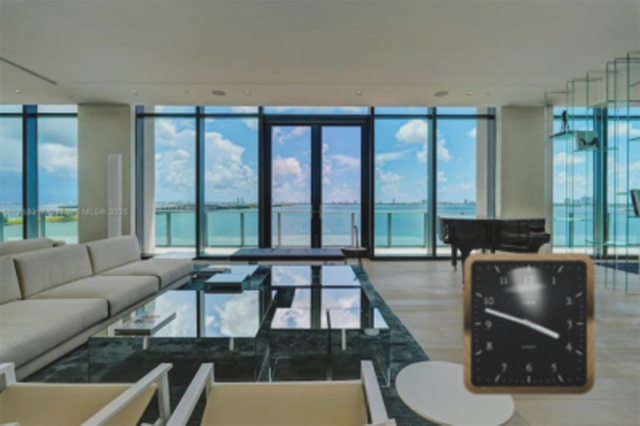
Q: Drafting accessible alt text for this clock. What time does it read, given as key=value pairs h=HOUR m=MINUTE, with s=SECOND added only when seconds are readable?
h=3 m=48
